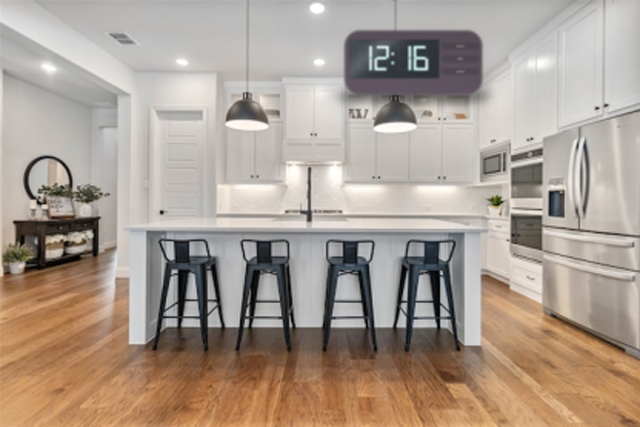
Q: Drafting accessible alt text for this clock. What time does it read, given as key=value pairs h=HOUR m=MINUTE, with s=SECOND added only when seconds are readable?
h=12 m=16
